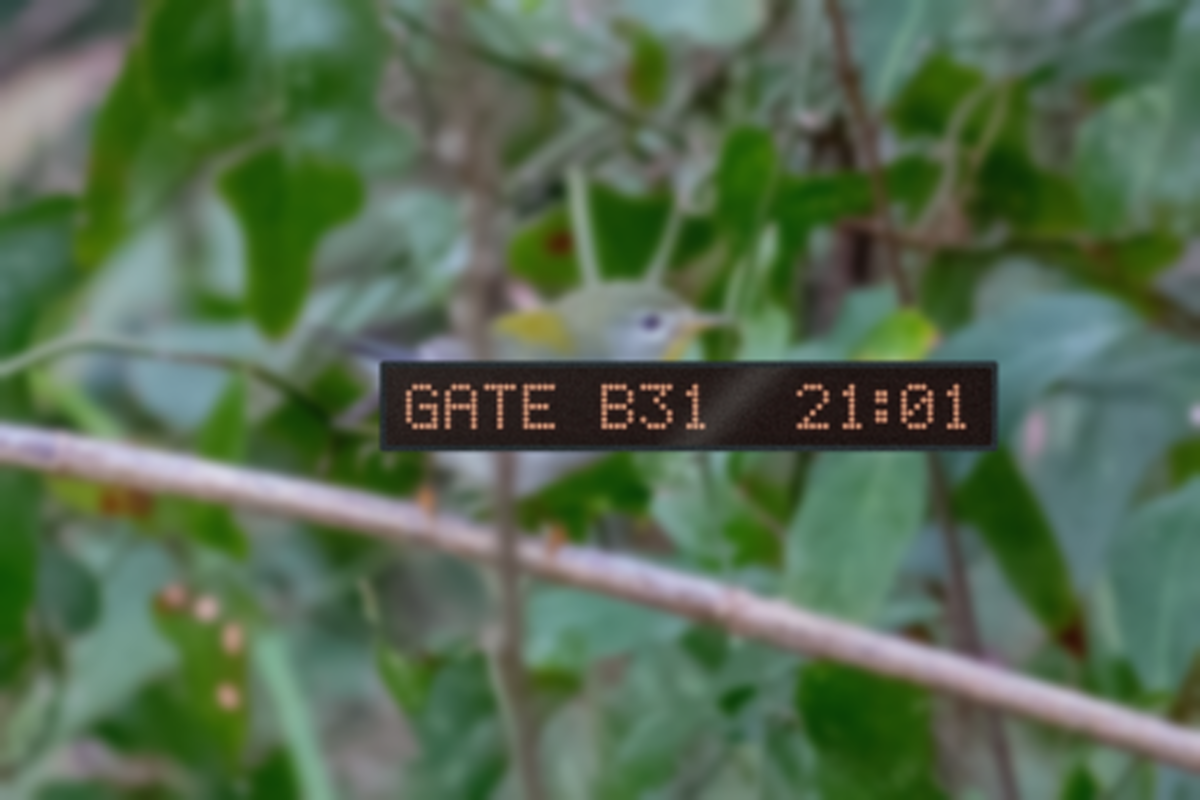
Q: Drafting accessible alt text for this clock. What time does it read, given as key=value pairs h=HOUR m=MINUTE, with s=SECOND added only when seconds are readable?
h=21 m=1
